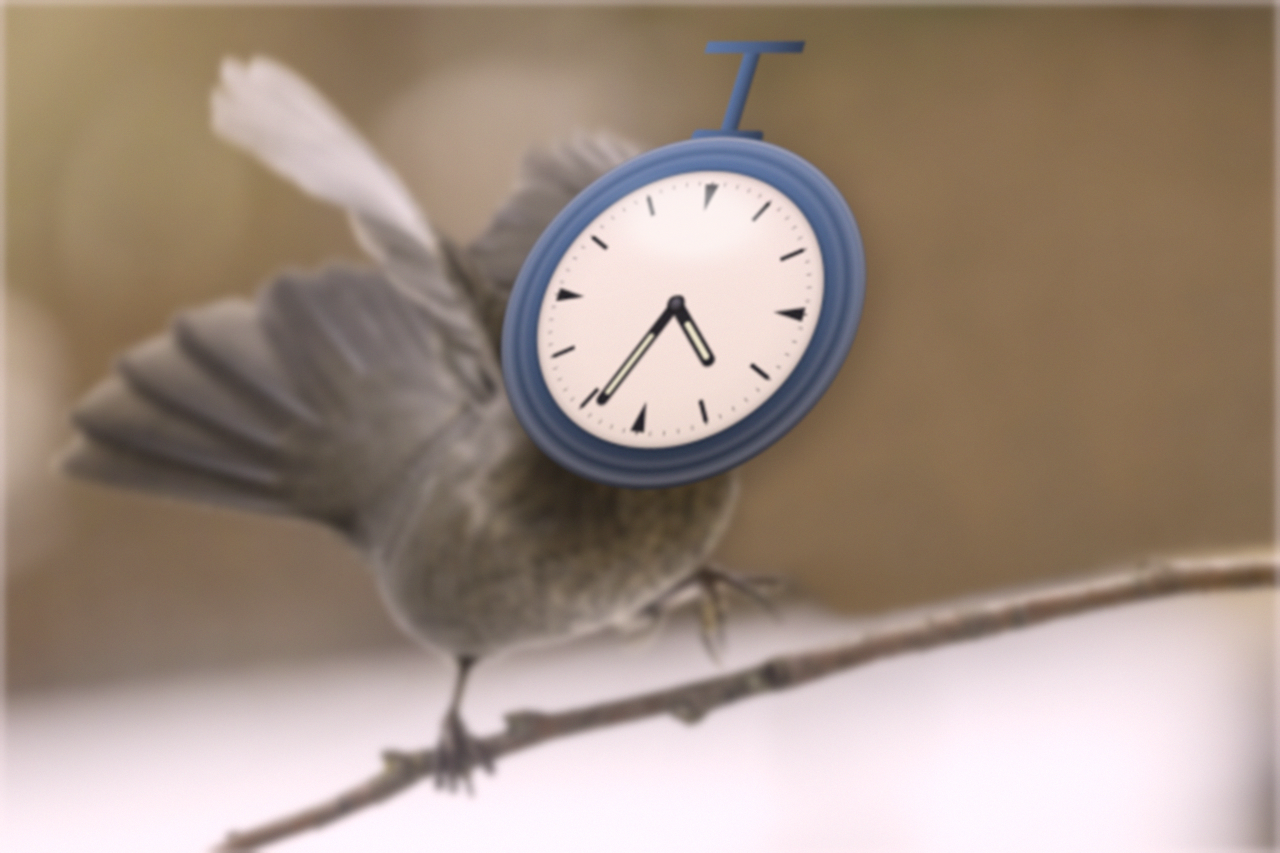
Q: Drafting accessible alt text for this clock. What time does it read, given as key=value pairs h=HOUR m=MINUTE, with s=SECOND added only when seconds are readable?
h=4 m=34
